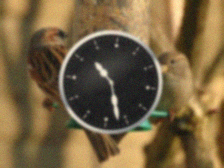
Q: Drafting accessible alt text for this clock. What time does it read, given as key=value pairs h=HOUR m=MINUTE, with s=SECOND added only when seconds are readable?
h=10 m=27
